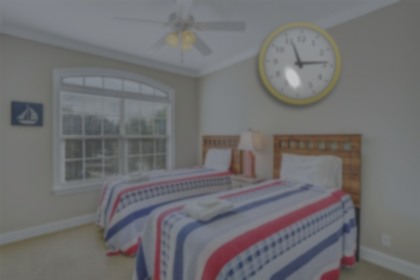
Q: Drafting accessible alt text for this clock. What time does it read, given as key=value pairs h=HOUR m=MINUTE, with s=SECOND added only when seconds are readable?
h=11 m=14
